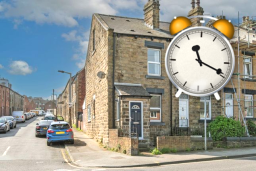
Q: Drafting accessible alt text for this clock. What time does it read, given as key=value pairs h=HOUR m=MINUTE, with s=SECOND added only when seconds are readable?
h=11 m=19
